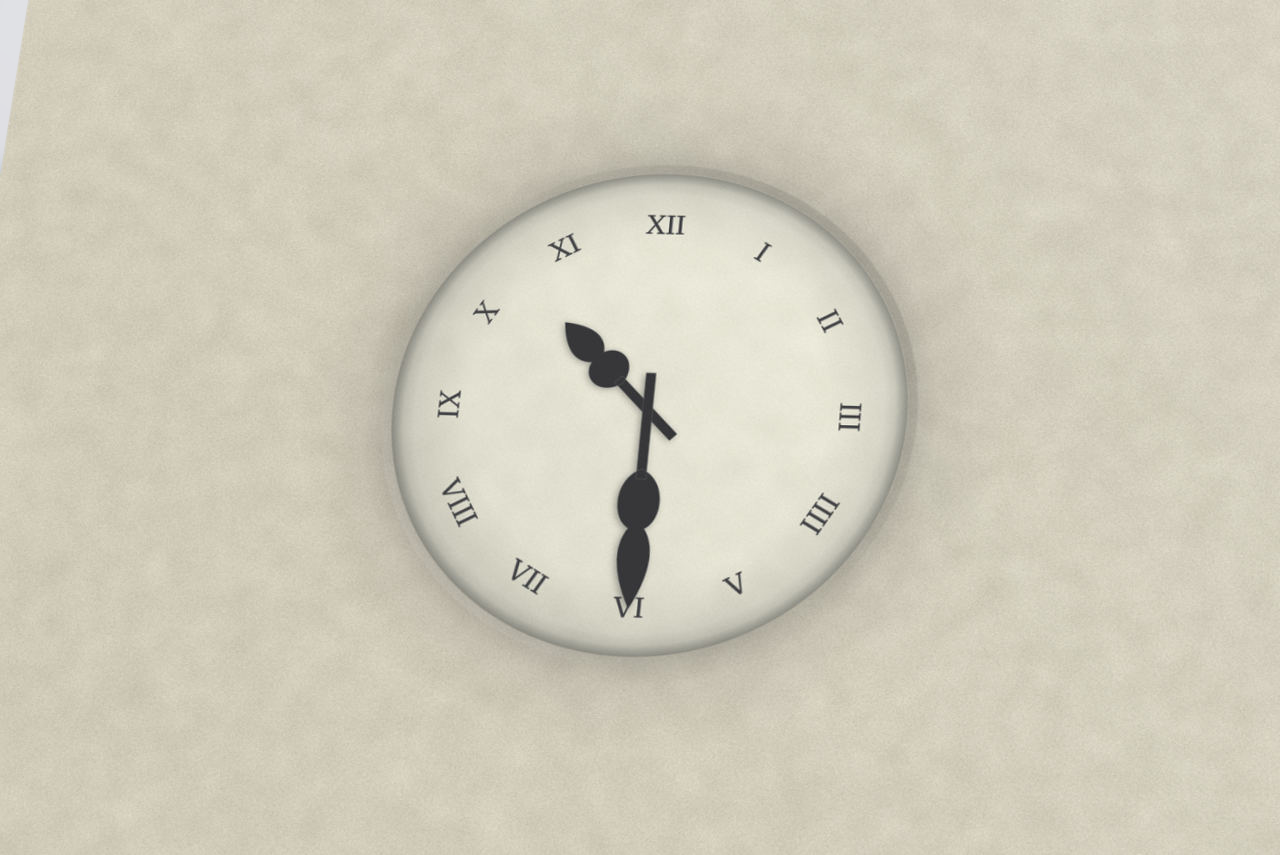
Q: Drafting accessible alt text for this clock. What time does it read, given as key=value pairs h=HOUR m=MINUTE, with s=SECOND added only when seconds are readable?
h=10 m=30
